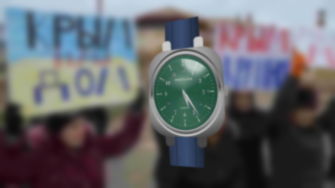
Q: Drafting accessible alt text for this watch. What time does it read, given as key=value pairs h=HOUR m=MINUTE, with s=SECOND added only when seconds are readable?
h=5 m=24
